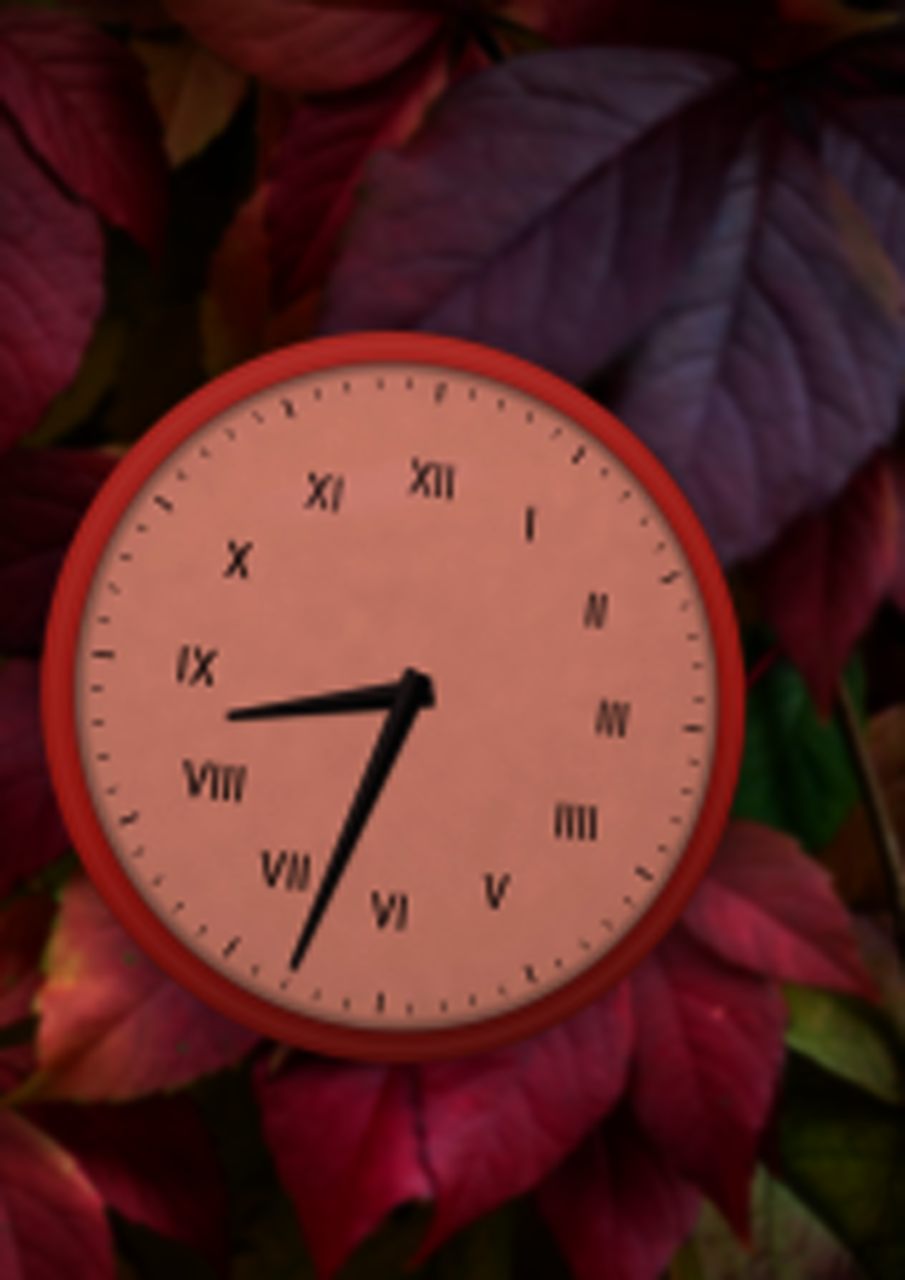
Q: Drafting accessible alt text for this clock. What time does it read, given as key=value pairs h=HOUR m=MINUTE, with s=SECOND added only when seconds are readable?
h=8 m=33
